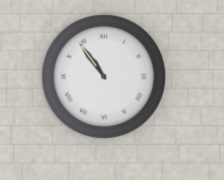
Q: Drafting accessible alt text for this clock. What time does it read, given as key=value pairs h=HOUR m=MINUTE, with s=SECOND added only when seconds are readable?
h=10 m=54
